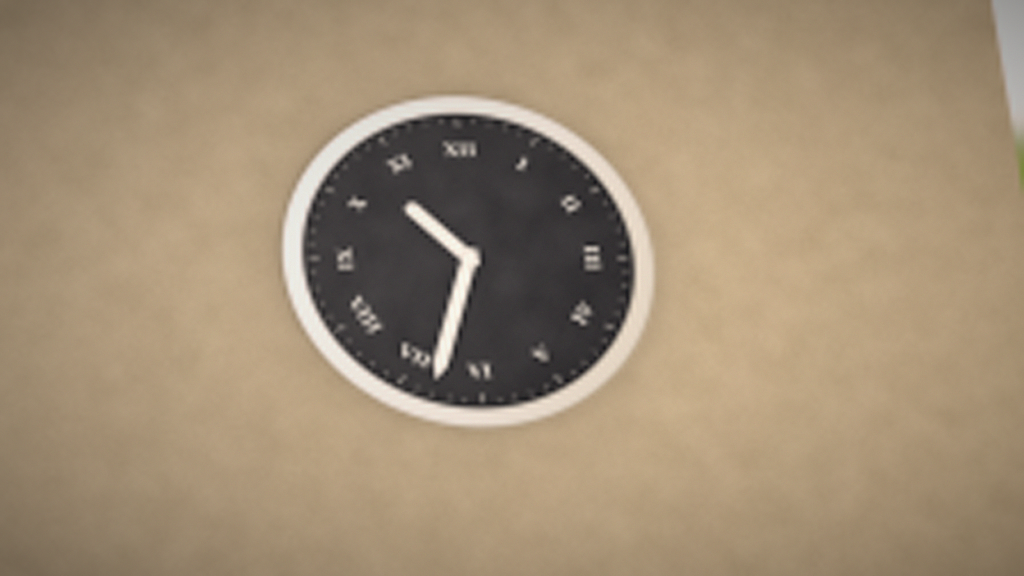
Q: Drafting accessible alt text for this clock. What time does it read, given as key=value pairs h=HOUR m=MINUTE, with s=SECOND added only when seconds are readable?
h=10 m=33
